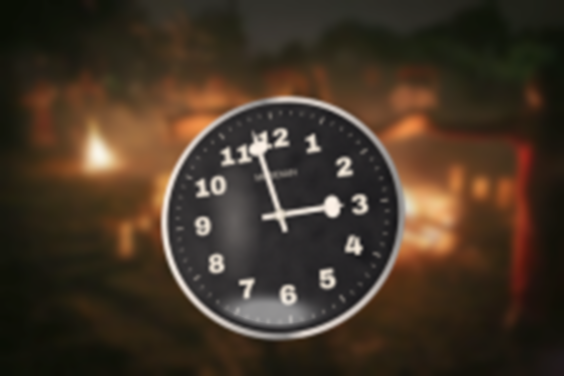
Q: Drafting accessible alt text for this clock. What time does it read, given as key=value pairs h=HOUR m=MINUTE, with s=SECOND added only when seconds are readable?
h=2 m=58
